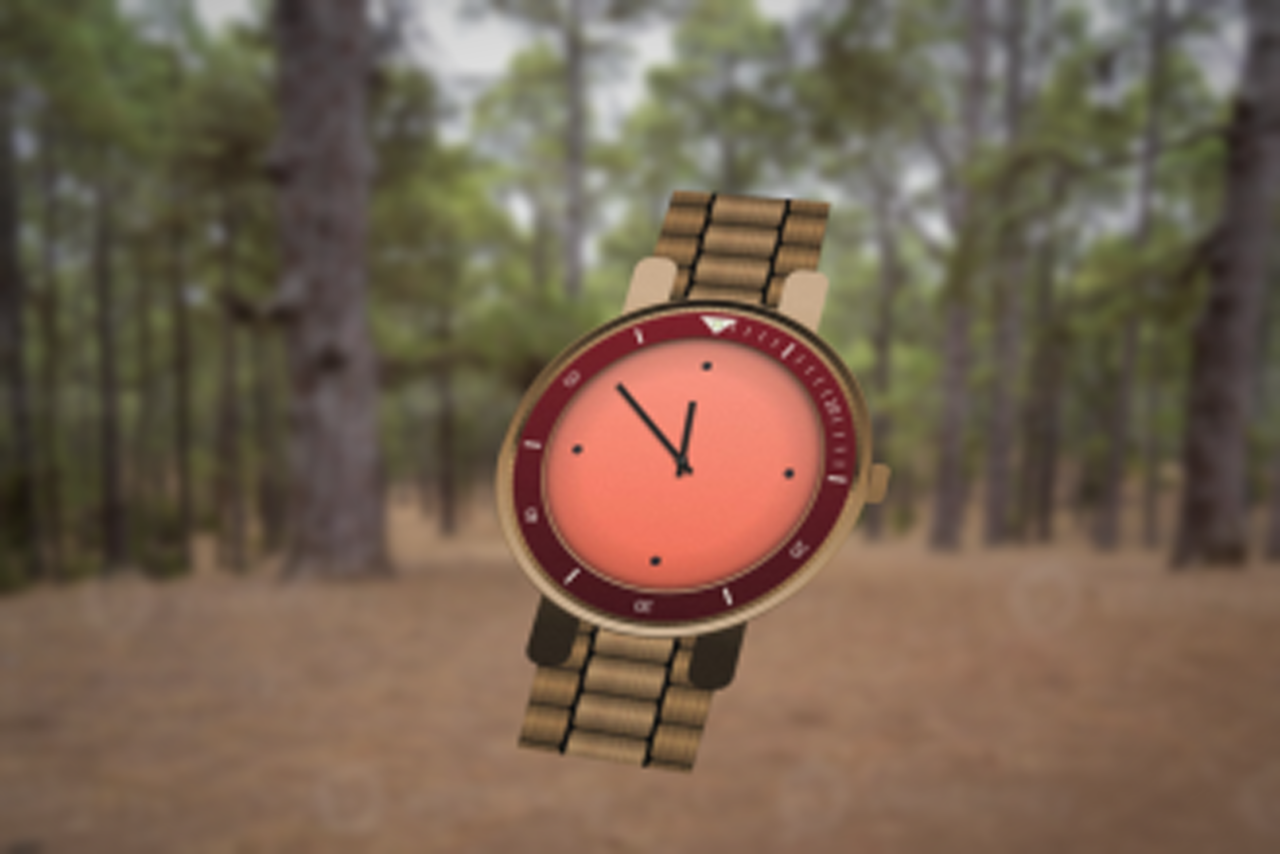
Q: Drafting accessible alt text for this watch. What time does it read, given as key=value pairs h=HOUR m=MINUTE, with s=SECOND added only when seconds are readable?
h=11 m=52
